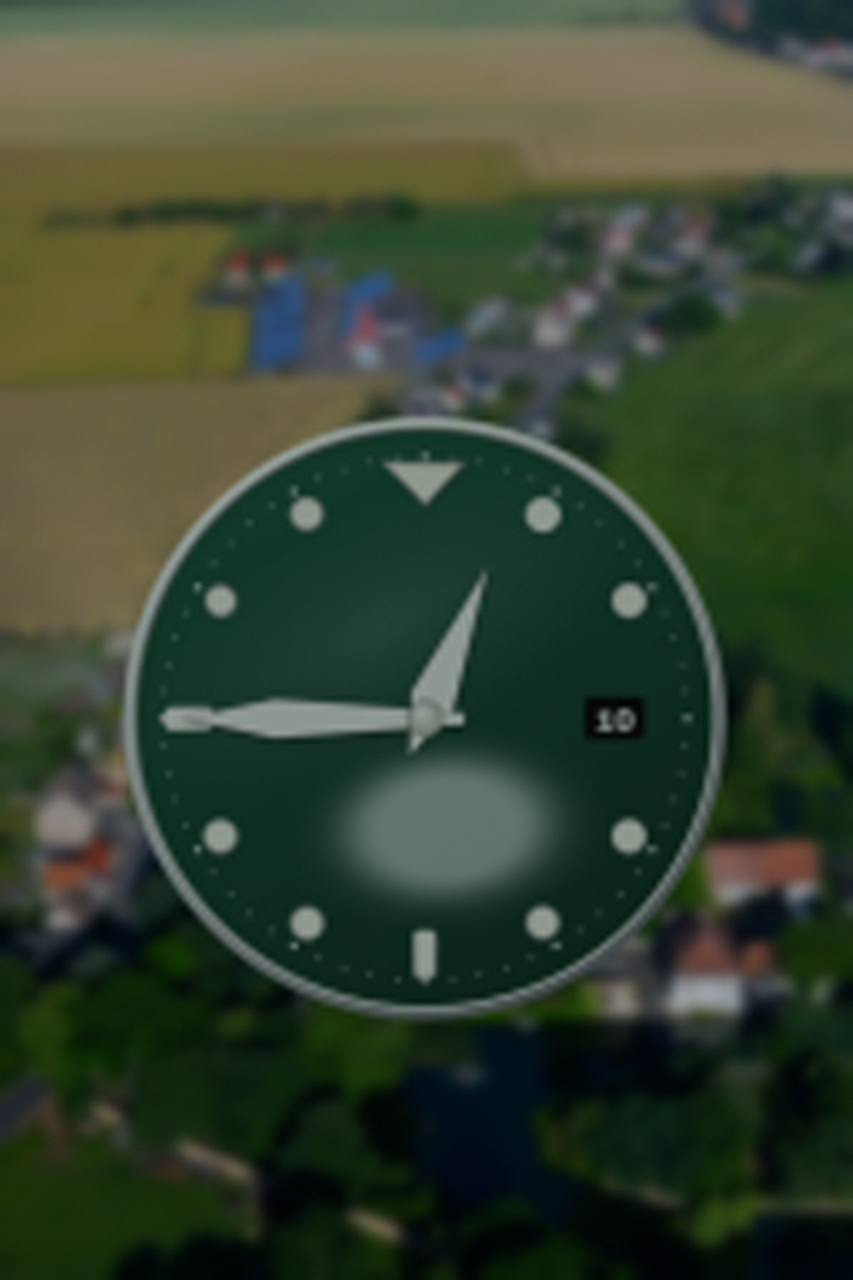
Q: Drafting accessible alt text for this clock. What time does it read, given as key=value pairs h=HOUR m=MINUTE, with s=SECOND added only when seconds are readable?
h=12 m=45
